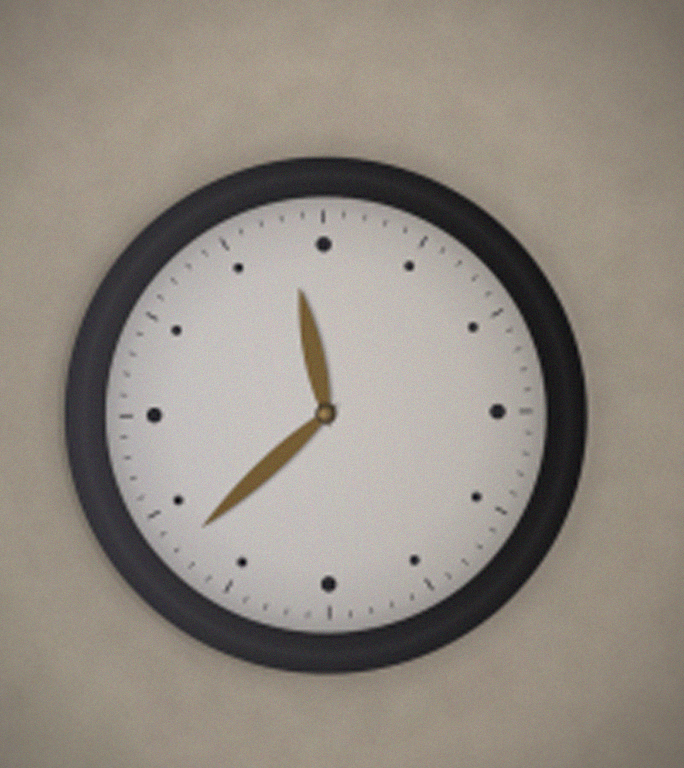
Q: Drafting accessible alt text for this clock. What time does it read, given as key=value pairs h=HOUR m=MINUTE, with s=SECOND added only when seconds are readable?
h=11 m=38
